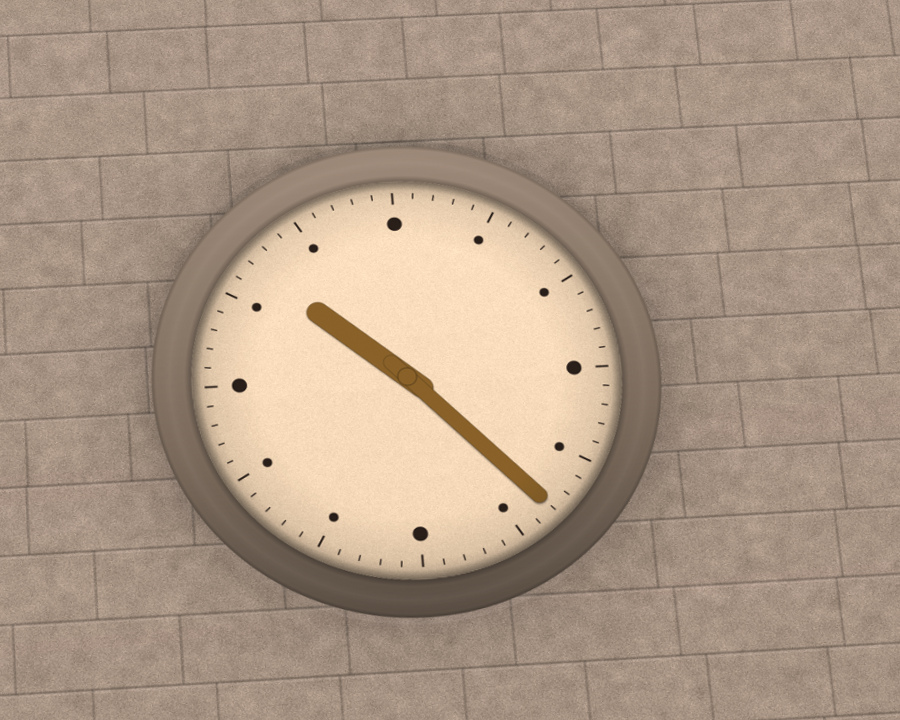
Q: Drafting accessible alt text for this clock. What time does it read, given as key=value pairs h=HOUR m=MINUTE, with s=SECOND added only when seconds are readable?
h=10 m=23
